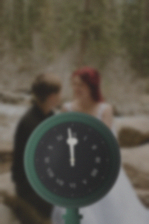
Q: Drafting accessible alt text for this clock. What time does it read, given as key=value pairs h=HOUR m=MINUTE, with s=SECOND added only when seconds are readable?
h=11 m=59
